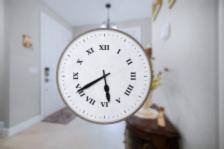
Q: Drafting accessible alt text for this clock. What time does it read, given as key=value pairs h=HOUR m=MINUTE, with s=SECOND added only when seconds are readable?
h=5 m=40
